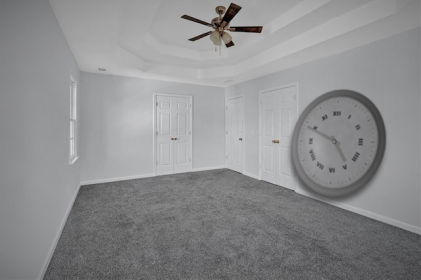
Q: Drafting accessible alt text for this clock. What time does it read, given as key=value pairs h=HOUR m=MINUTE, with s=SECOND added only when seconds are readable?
h=4 m=49
